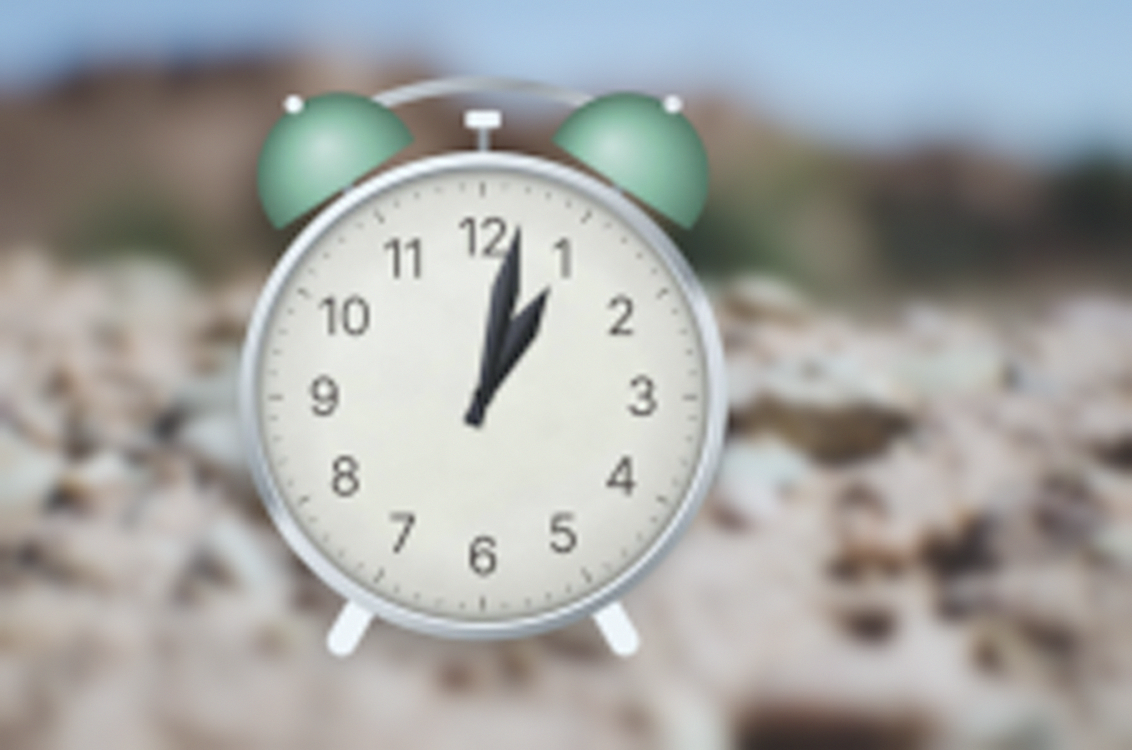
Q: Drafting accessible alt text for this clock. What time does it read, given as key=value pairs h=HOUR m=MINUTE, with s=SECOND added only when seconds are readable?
h=1 m=2
